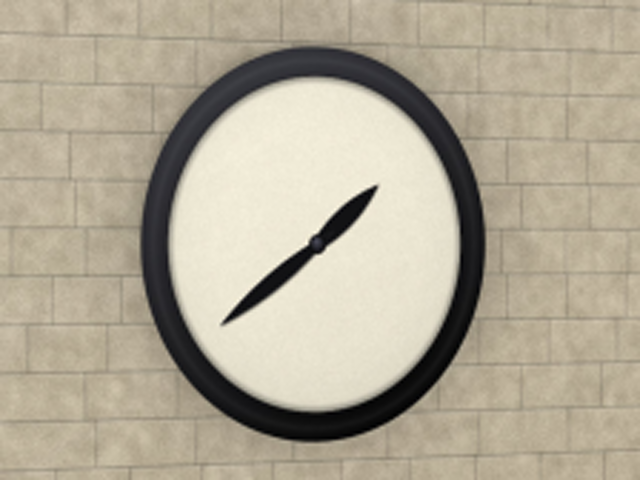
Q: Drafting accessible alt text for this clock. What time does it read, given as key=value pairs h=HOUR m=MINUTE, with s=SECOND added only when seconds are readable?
h=1 m=39
